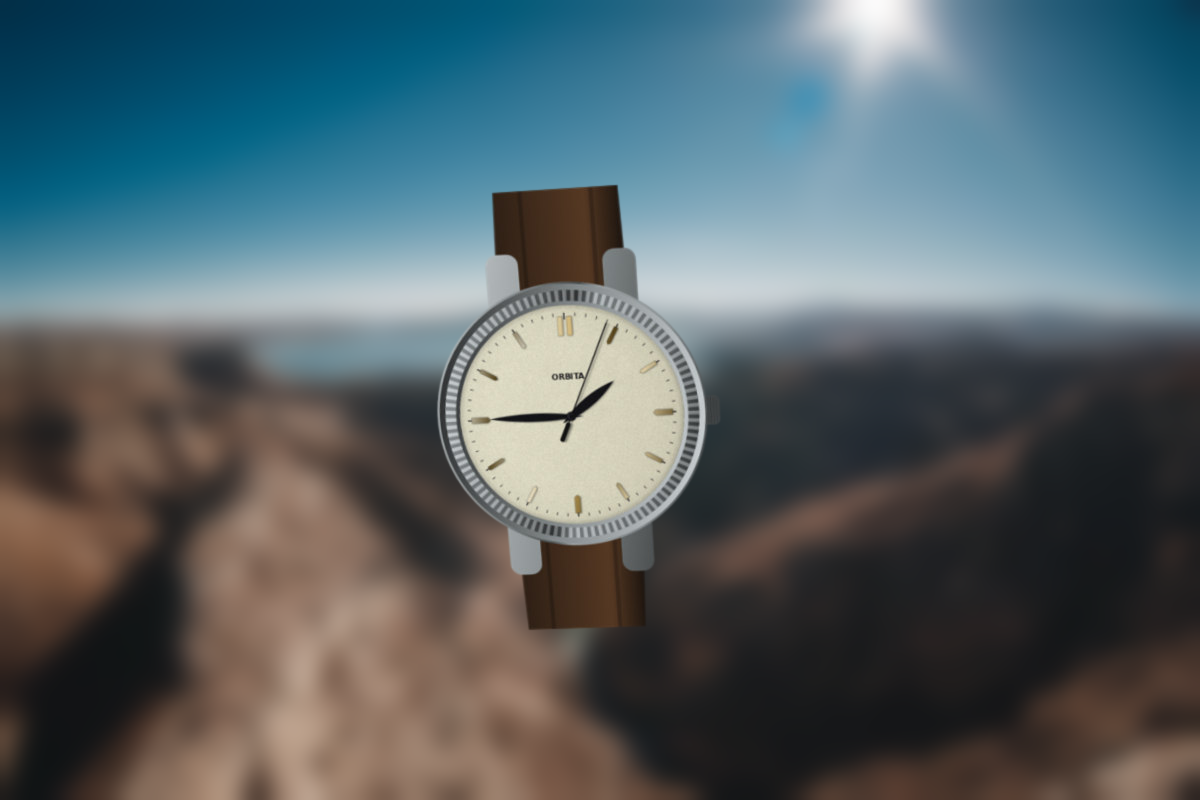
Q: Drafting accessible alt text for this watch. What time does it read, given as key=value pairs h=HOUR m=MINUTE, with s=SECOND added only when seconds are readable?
h=1 m=45 s=4
